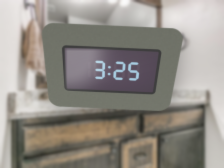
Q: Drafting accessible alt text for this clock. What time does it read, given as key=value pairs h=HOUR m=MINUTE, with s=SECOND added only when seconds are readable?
h=3 m=25
